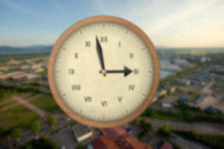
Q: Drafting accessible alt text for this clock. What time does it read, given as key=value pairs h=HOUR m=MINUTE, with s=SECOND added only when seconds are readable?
h=2 m=58
